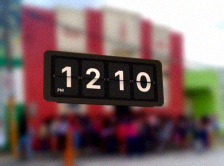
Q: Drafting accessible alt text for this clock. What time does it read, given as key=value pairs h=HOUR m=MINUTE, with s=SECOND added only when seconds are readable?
h=12 m=10
